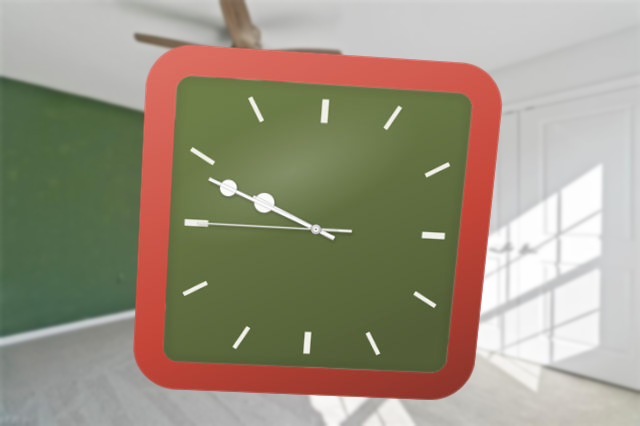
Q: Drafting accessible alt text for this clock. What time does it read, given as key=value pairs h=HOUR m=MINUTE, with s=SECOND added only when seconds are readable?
h=9 m=48 s=45
